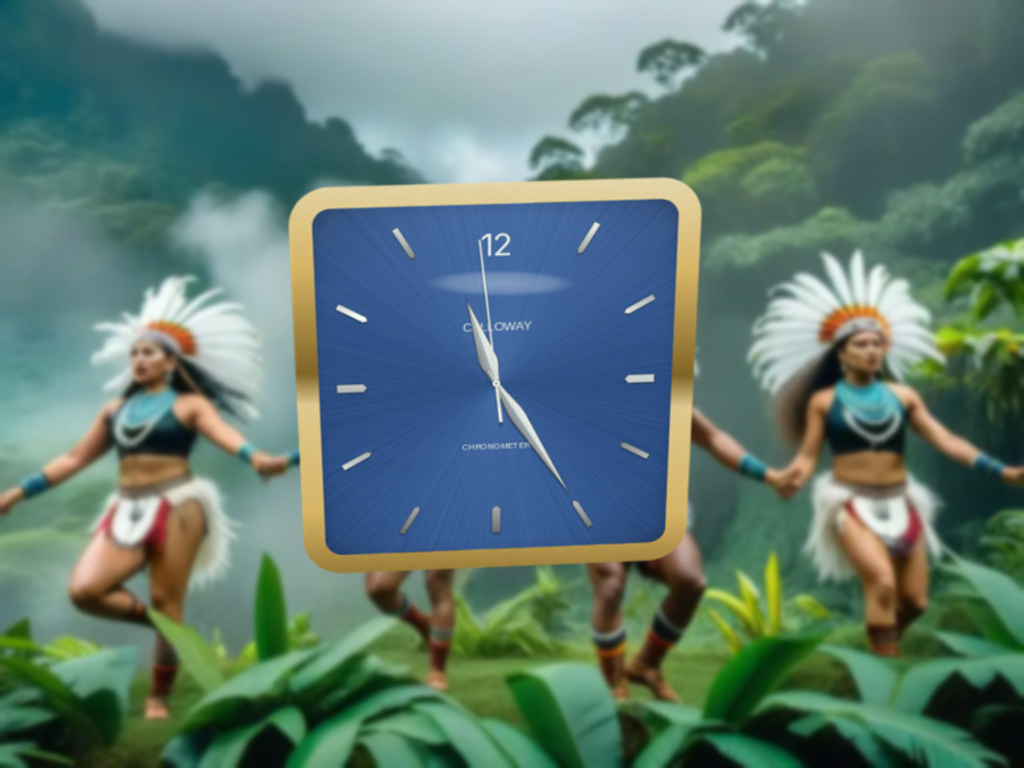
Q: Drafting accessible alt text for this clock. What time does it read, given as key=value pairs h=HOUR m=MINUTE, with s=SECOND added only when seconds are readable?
h=11 m=24 s=59
